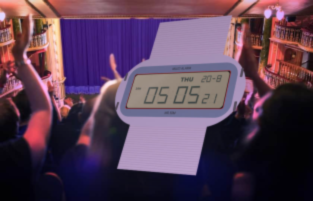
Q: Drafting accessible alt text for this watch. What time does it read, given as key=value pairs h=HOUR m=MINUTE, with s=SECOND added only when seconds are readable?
h=5 m=5
